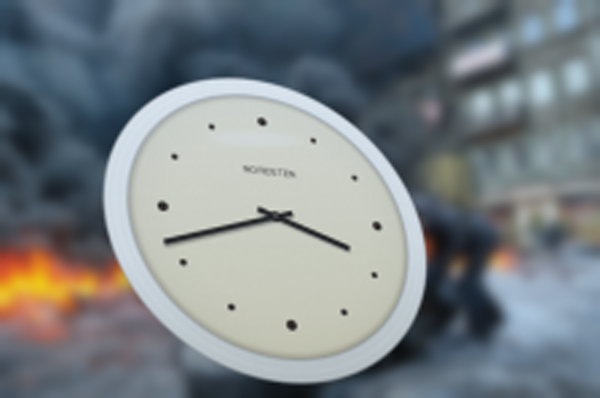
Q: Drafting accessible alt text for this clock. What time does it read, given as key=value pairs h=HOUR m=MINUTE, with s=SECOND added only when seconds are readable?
h=3 m=42
